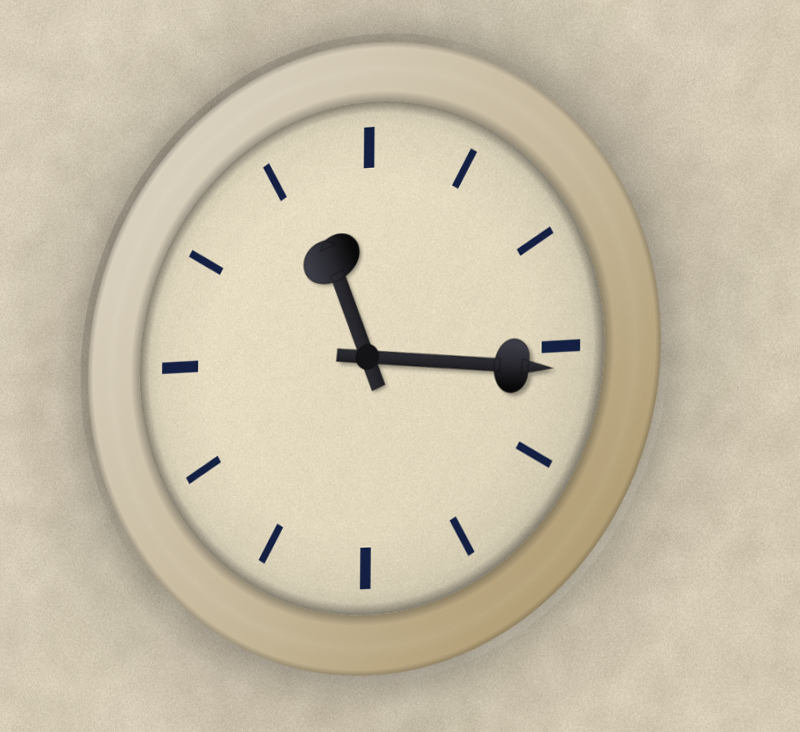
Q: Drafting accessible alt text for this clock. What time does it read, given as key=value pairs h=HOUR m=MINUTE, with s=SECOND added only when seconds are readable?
h=11 m=16
